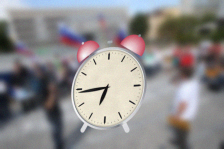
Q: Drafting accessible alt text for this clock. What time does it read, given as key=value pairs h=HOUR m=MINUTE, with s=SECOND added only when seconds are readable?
h=6 m=44
